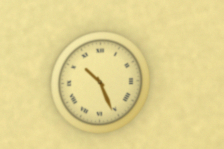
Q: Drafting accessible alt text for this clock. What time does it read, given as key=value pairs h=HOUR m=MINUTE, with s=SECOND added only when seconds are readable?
h=10 m=26
